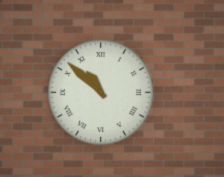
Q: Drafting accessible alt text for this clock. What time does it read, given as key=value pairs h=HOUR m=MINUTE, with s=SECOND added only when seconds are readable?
h=10 m=52
